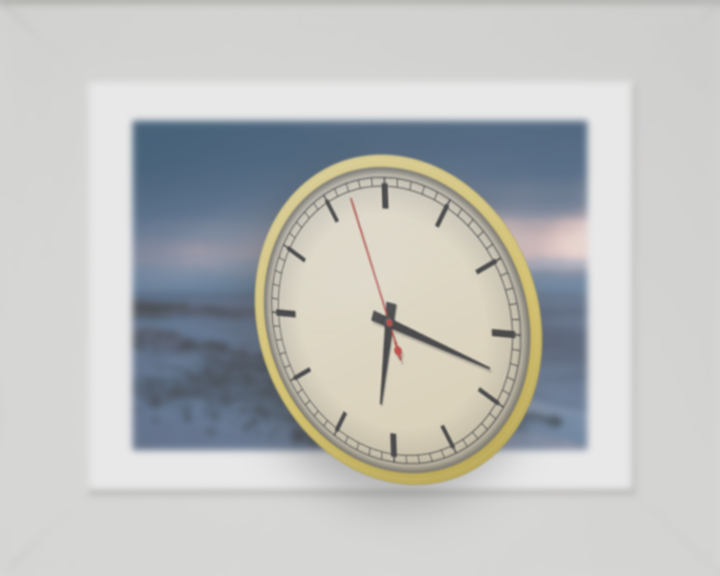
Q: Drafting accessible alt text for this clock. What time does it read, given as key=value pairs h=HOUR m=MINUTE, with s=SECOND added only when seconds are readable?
h=6 m=17 s=57
